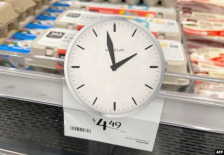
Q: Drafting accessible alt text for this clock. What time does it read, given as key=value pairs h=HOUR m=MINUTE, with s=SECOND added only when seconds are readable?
h=1 m=58
